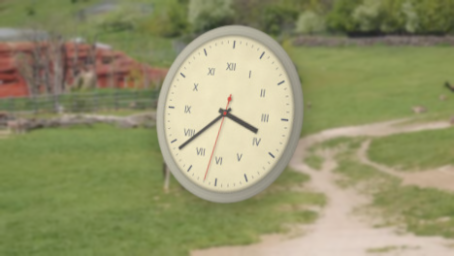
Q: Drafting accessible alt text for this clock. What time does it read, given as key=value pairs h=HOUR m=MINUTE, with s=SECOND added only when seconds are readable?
h=3 m=38 s=32
